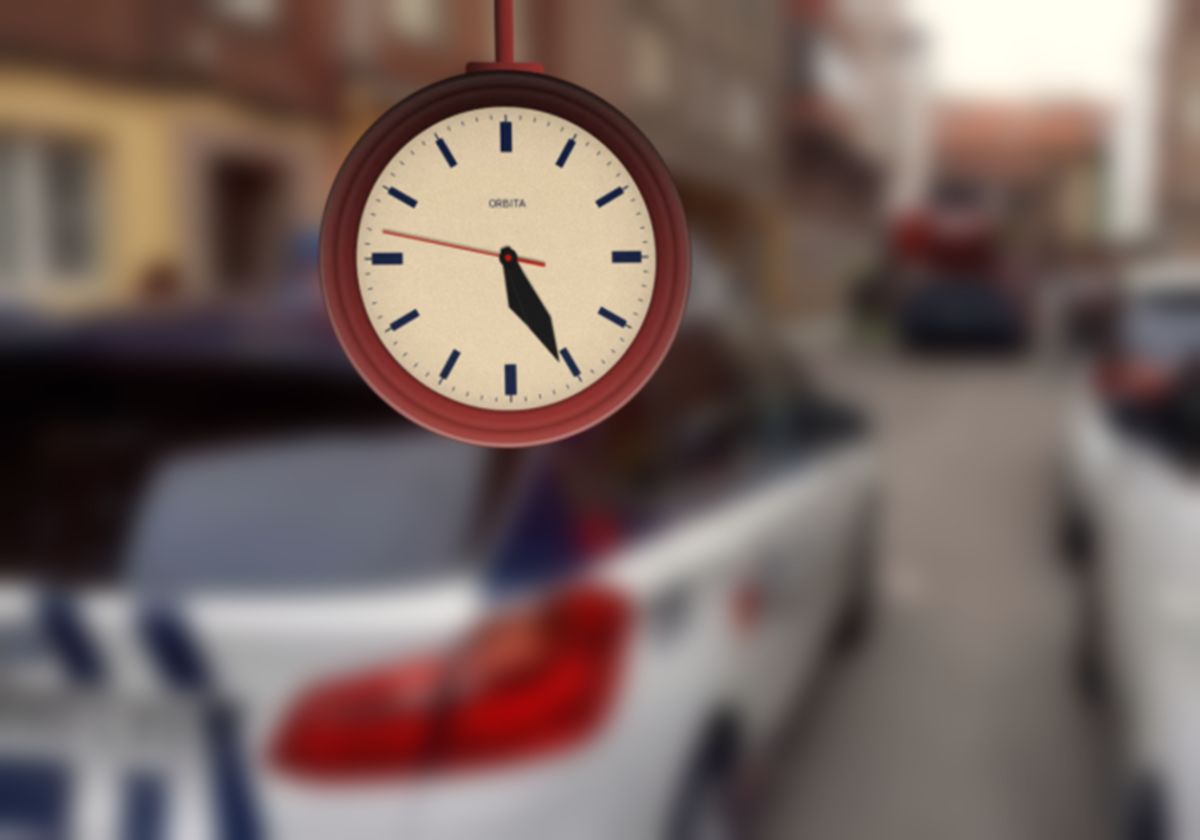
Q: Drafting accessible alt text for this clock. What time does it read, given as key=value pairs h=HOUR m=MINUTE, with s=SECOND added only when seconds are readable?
h=5 m=25 s=47
